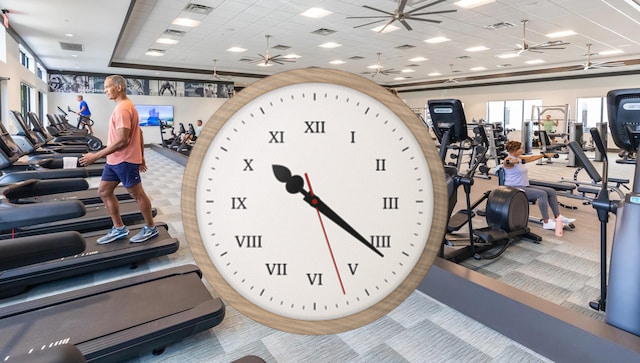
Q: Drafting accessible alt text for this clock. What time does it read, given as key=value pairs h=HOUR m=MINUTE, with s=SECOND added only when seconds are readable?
h=10 m=21 s=27
